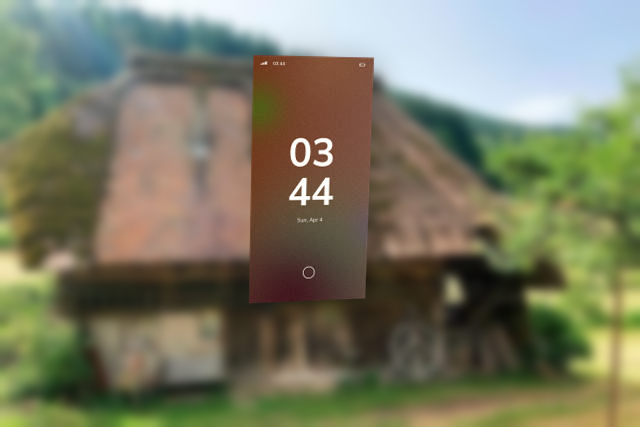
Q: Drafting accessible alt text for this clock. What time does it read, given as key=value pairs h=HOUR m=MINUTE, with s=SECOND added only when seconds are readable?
h=3 m=44
